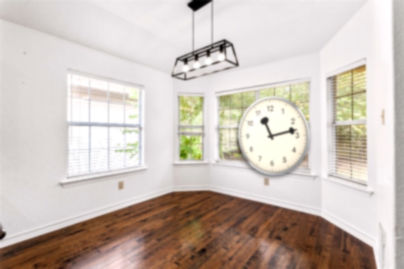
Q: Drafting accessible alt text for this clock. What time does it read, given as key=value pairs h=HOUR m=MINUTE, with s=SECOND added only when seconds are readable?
h=11 m=13
